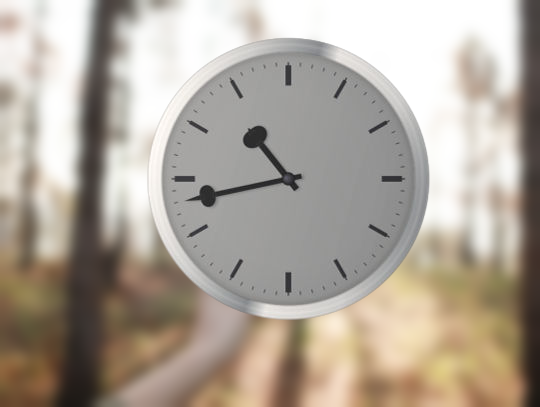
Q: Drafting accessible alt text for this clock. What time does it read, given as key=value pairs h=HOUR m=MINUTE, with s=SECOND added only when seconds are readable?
h=10 m=43
